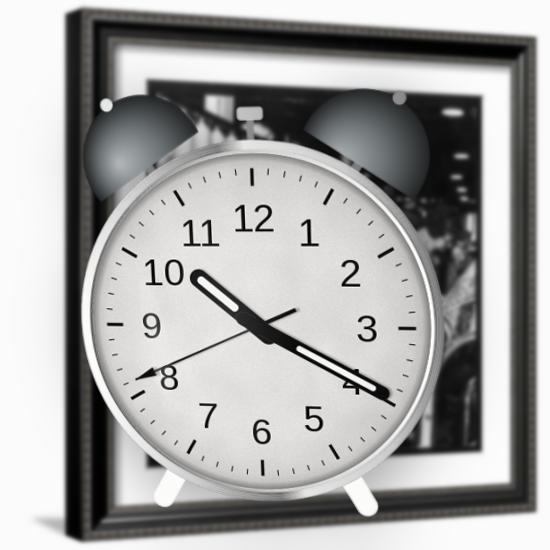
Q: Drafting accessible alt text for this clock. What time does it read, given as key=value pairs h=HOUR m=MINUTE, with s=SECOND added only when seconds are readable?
h=10 m=19 s=41
